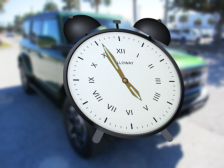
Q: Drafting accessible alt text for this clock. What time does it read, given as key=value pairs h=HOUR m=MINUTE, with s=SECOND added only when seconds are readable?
h=4 m=56
